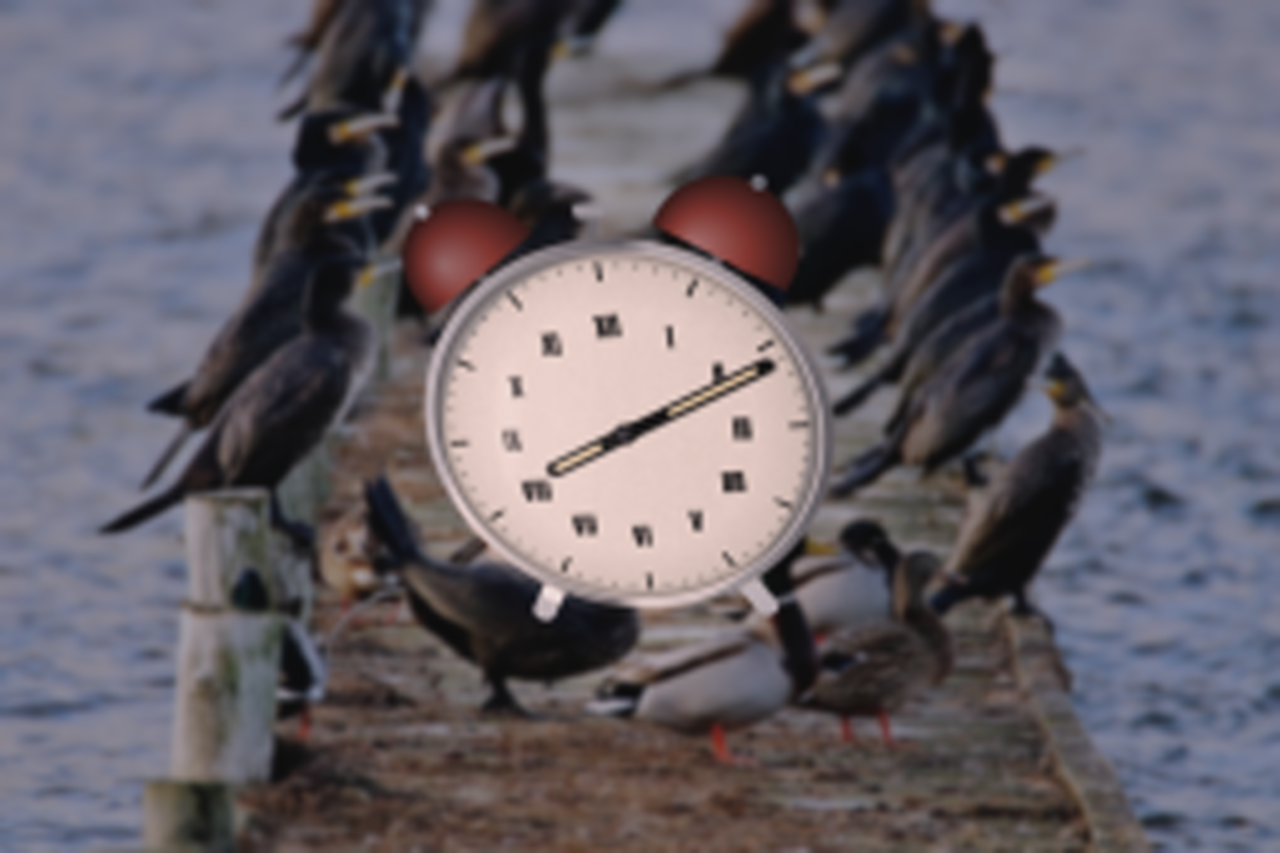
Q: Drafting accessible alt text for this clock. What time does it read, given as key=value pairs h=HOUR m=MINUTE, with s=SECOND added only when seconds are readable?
h=8 m=11
